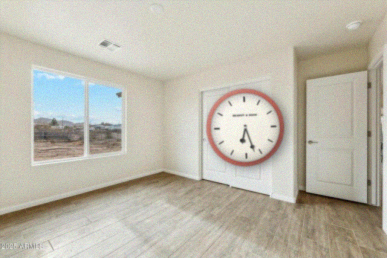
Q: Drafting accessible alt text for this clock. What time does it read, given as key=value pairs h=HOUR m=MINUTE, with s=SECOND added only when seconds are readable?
h=6 m=27
